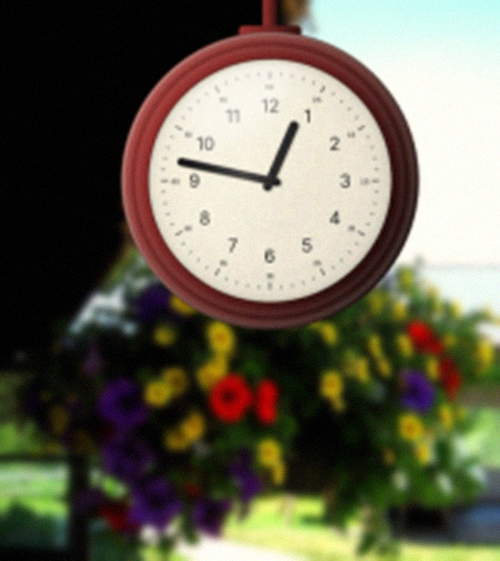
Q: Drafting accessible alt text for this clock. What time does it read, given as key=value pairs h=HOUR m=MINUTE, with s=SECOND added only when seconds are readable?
h=12 m=47
